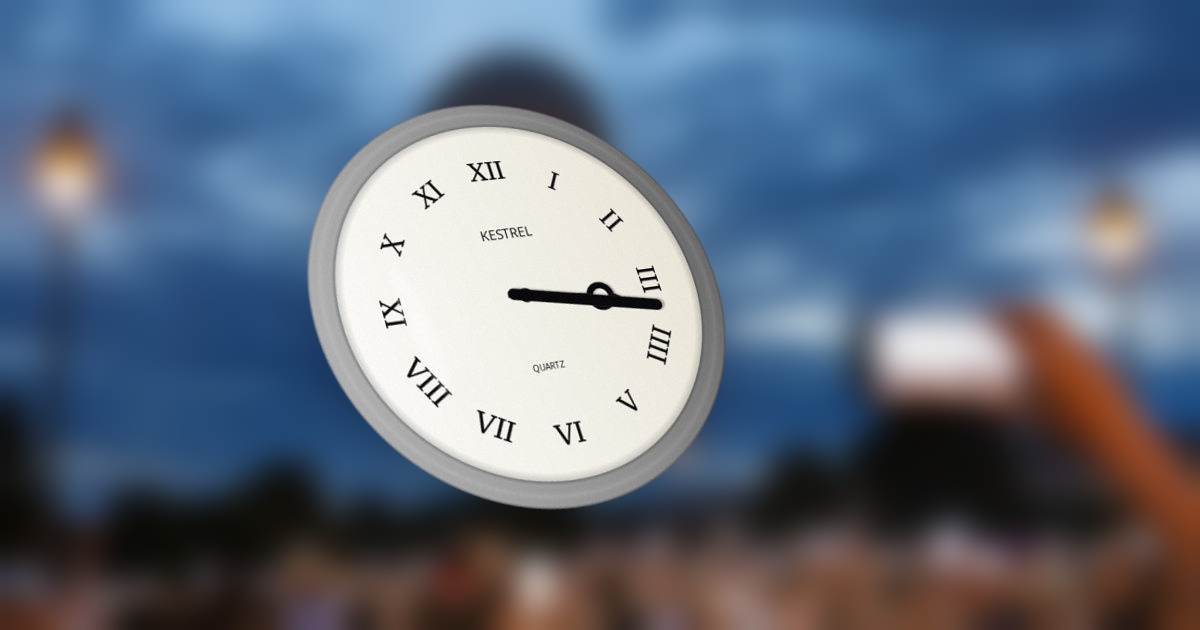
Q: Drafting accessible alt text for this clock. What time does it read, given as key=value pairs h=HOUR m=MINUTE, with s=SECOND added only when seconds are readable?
h=3 m=17
